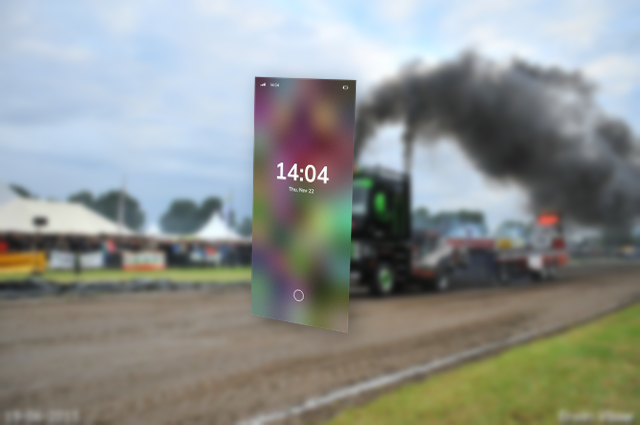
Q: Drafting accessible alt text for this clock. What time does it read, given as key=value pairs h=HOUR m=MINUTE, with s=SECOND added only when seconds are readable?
h=14 m=4
